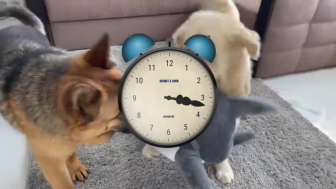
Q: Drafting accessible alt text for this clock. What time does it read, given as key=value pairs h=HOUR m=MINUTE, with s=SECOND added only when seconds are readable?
h=3 m=17
